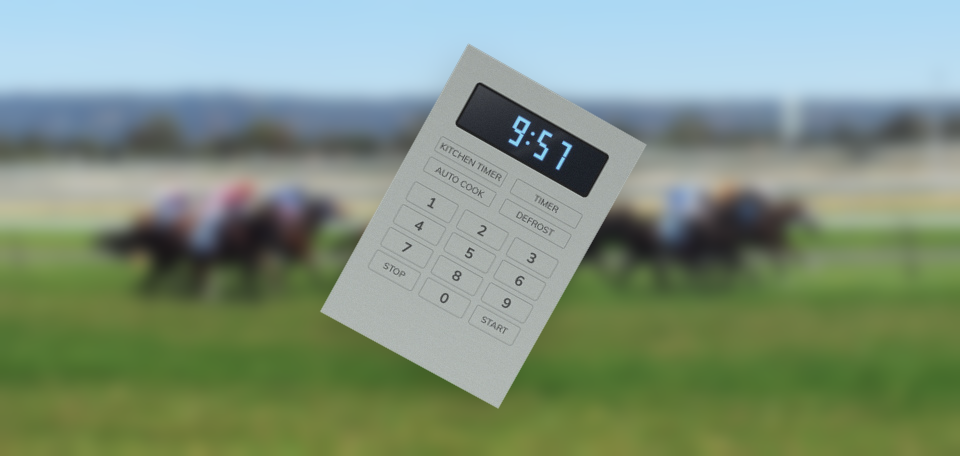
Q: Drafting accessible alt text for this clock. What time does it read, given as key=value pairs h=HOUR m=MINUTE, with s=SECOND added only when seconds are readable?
h=9 m=57
